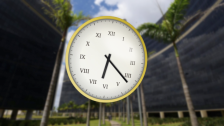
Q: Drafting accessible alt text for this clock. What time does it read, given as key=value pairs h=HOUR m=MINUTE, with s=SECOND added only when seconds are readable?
h=6 m=22
